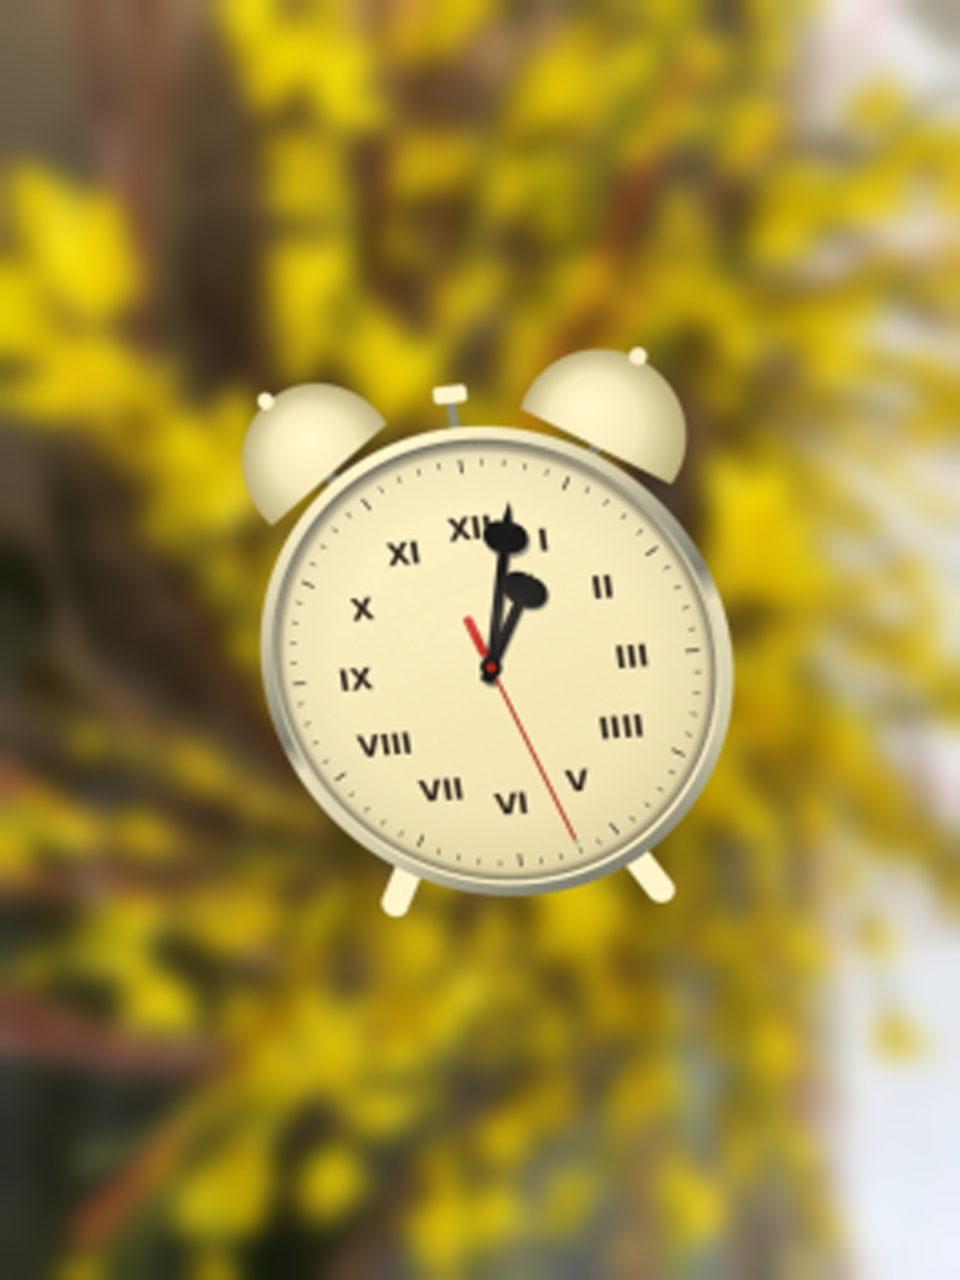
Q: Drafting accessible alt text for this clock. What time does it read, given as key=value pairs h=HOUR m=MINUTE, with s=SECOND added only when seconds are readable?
h=1 m=2 s=27
